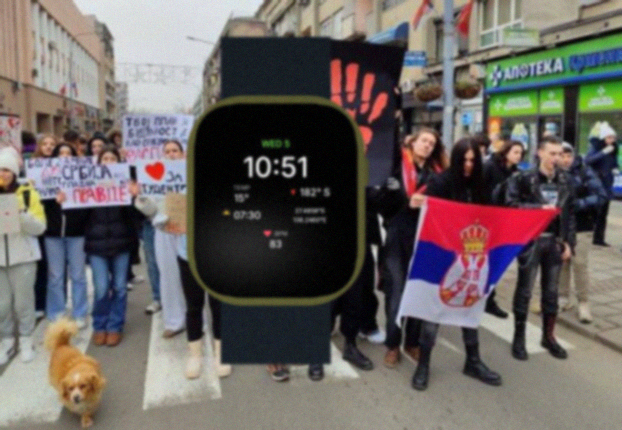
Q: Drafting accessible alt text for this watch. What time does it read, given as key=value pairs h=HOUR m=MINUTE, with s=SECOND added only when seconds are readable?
h=10 m=51
